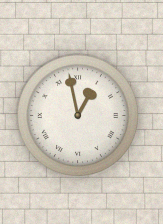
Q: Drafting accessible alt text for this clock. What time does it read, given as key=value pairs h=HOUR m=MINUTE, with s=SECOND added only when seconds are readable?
h=12 m=58
